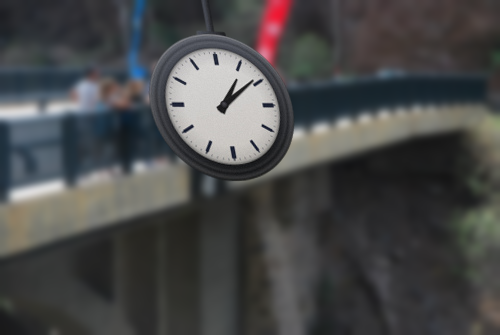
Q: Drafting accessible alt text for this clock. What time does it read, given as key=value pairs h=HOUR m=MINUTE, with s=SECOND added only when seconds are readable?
h=1 m=9
